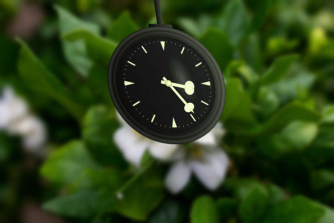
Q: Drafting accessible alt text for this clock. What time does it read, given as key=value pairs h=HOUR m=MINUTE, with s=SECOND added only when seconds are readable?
h=3 m=24
